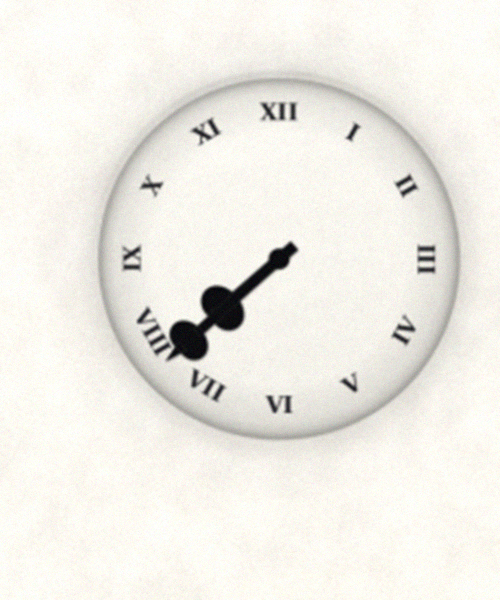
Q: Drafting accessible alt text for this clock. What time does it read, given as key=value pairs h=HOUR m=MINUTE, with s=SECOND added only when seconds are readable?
h=7 m=38
